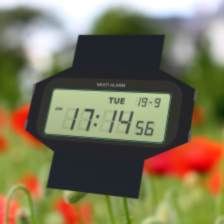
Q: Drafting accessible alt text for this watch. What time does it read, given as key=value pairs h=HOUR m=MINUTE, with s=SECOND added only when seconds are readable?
h=17 m=14 s=56
